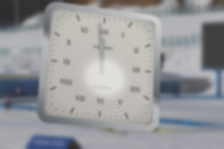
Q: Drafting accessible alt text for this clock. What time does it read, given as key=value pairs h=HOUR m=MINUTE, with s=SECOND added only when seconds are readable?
h=11 m=59
